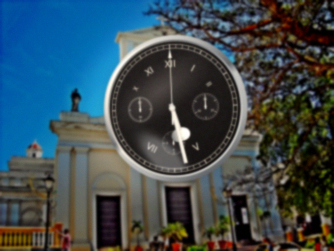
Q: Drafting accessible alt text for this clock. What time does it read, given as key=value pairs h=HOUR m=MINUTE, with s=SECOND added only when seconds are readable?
h=5 m=28
